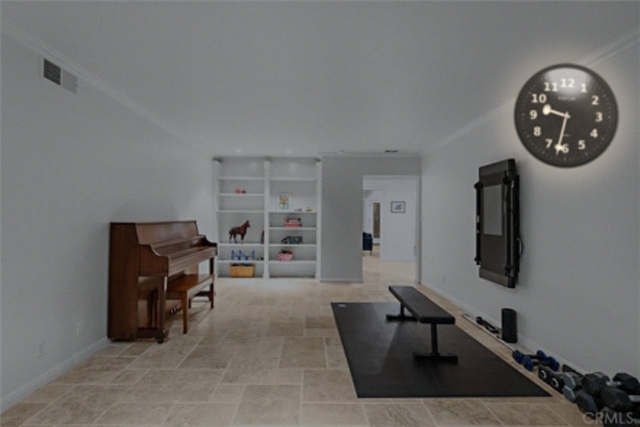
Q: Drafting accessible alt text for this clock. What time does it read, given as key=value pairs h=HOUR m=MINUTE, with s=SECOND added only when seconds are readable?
h=9 m=32
